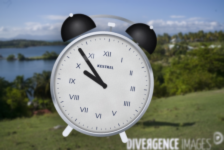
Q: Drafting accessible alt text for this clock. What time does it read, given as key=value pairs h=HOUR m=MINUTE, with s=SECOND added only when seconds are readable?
h=9 m=53
